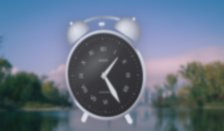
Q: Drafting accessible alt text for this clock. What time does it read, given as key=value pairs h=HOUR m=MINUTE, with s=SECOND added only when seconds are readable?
h=1 m=25
